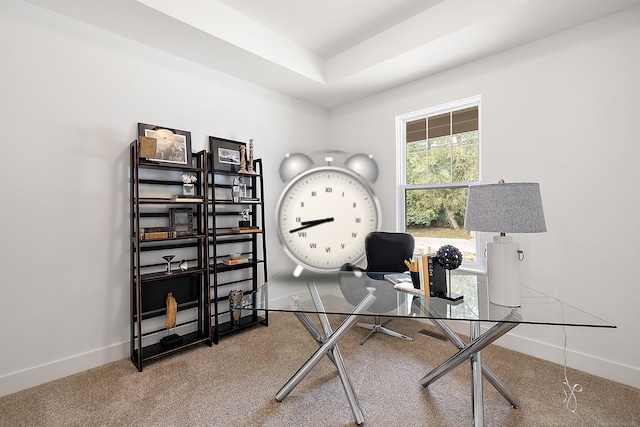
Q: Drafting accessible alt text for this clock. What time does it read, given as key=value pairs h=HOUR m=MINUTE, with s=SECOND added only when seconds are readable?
h=8 m=42
